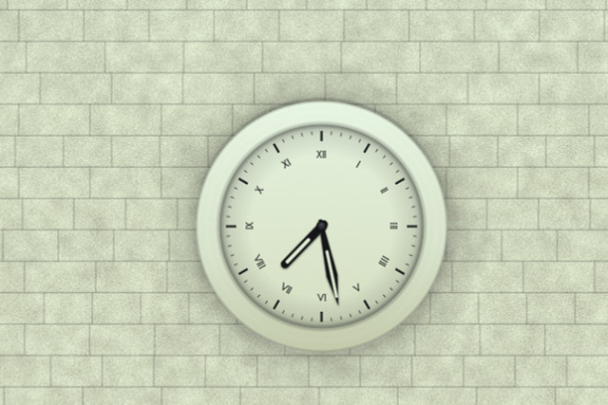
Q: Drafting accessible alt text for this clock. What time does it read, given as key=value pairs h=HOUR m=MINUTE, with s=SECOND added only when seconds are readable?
h=7 m=28
